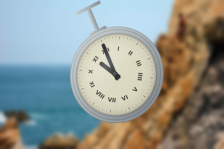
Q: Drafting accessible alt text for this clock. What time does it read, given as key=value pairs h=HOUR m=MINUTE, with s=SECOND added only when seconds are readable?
h=11 m=0
